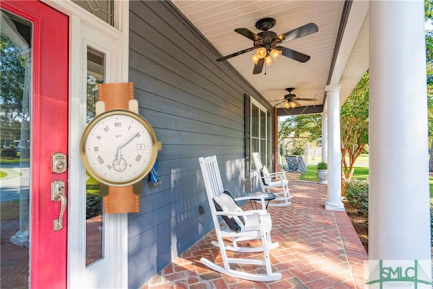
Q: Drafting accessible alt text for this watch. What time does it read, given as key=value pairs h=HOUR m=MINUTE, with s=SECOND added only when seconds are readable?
h=6 m=9
